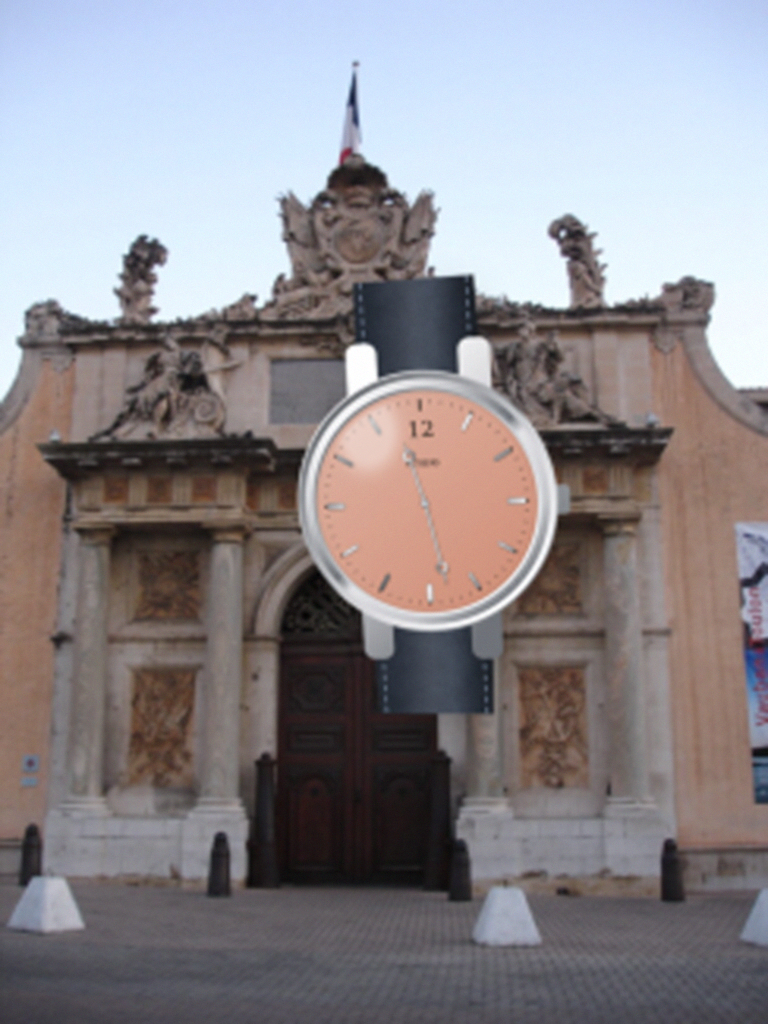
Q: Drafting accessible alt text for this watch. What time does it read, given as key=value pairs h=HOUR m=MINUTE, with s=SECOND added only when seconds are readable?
h=11 m=28
